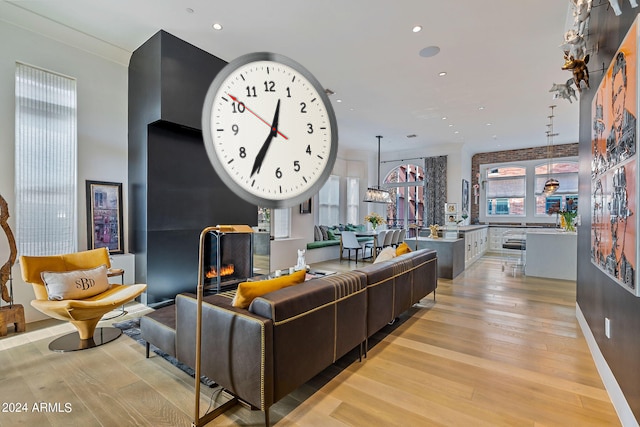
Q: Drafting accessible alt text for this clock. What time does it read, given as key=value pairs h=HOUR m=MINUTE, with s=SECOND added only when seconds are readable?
h=12 m=35 s=51
